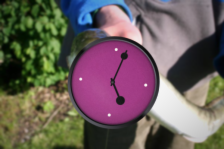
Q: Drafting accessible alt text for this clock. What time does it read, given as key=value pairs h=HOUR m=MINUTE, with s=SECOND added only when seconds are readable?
h=5 m=3
